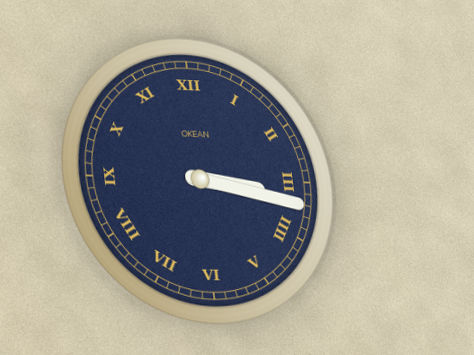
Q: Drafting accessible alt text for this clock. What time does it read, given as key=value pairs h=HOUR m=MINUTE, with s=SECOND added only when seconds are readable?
h=3 m=17
